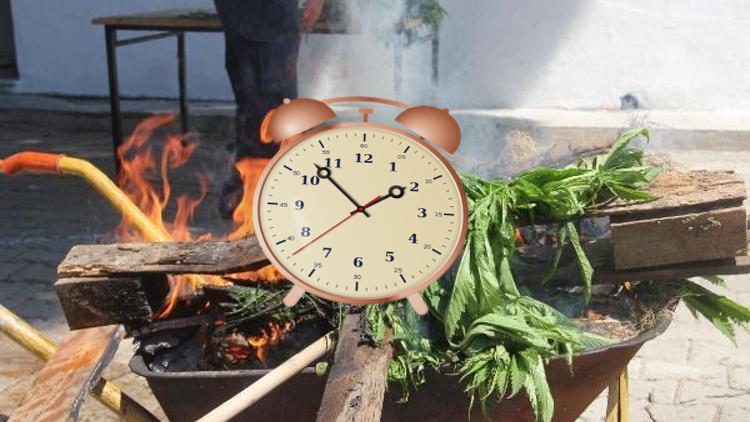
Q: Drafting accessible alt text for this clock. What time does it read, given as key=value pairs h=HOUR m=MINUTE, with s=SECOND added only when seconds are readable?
h=1 m=52 s=38
